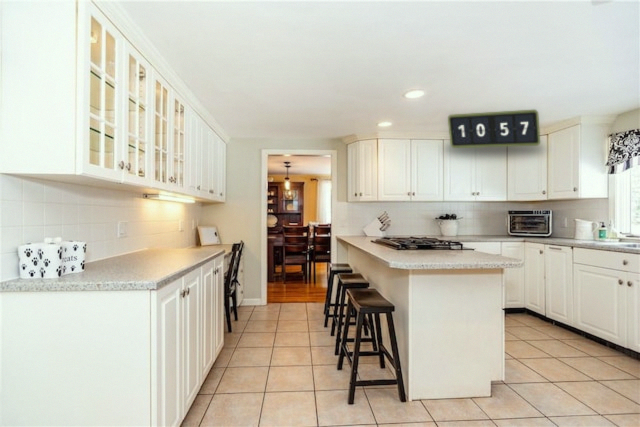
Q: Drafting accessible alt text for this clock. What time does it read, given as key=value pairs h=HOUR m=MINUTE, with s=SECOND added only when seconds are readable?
h=10 m=57
